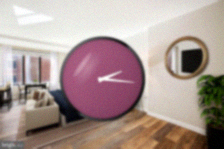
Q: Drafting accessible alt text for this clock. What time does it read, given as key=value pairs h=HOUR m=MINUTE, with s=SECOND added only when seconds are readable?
h=2 m=16
